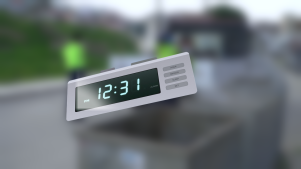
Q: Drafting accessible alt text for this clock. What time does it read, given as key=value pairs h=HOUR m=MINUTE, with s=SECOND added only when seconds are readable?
h=12 m=31
